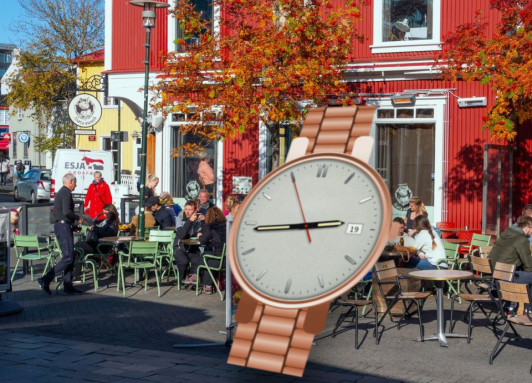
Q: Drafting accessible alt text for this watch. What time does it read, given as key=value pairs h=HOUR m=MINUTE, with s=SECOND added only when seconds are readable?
h=2 m=43 s=55
